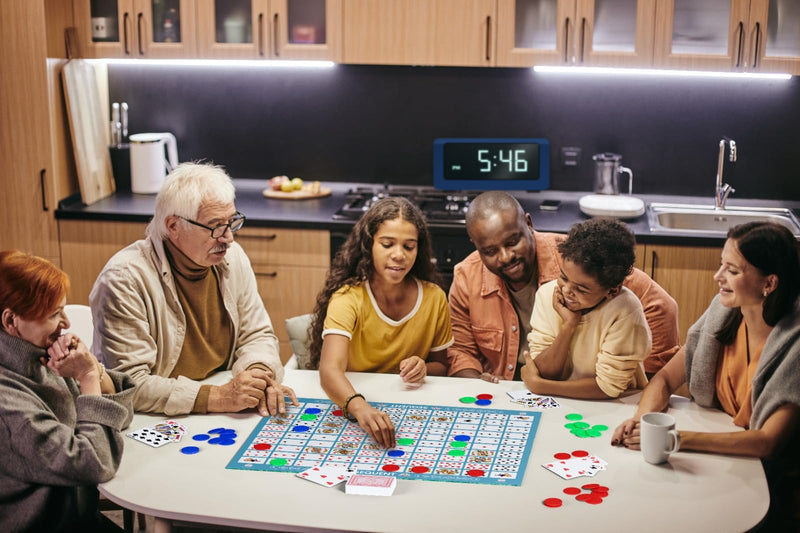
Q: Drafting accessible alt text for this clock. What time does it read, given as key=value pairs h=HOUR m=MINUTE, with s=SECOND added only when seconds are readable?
h=5 m=46
